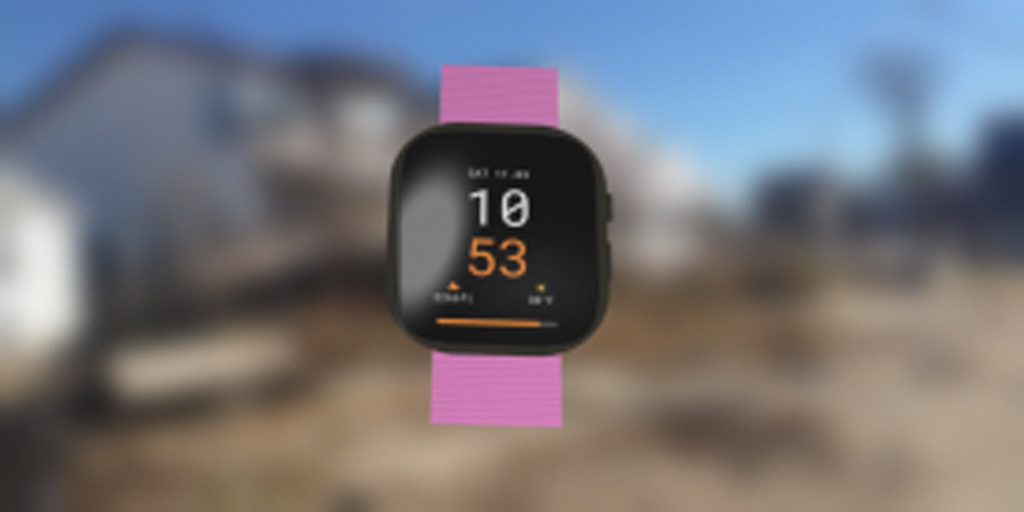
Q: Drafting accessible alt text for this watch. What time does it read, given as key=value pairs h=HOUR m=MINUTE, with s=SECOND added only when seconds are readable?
h=10 m=53
